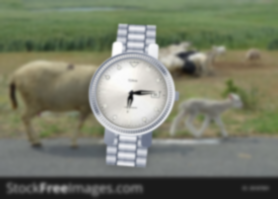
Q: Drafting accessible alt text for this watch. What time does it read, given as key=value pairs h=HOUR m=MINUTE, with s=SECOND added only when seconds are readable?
h=6 m=14
